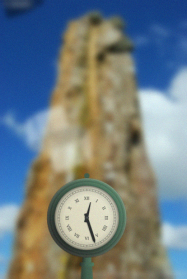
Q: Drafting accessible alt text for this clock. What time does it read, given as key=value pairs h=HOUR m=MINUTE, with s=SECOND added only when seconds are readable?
h=12 m=27
